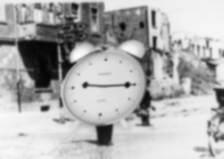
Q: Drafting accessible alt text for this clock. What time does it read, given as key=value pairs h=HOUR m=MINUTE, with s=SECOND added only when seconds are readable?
h=9 m=15
